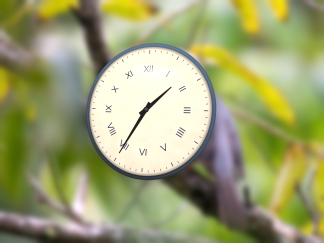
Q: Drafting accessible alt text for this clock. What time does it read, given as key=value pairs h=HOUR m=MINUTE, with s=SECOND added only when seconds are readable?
h=1 m=35
